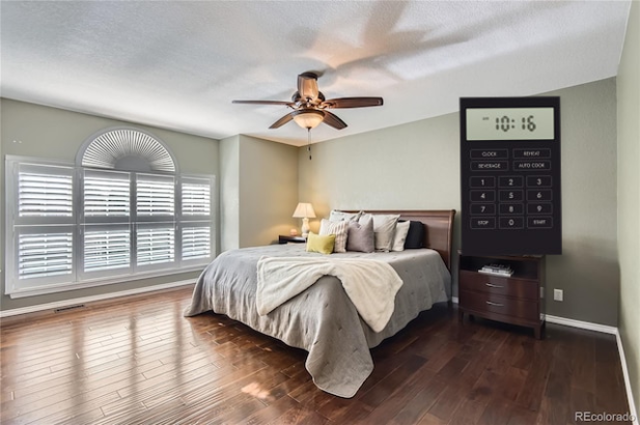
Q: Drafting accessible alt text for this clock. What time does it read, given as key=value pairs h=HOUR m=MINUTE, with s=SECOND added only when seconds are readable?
h=10 m=16
